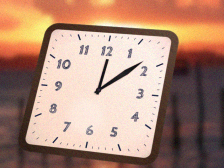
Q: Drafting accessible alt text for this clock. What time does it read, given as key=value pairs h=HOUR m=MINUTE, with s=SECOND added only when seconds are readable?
h=12 m=8
